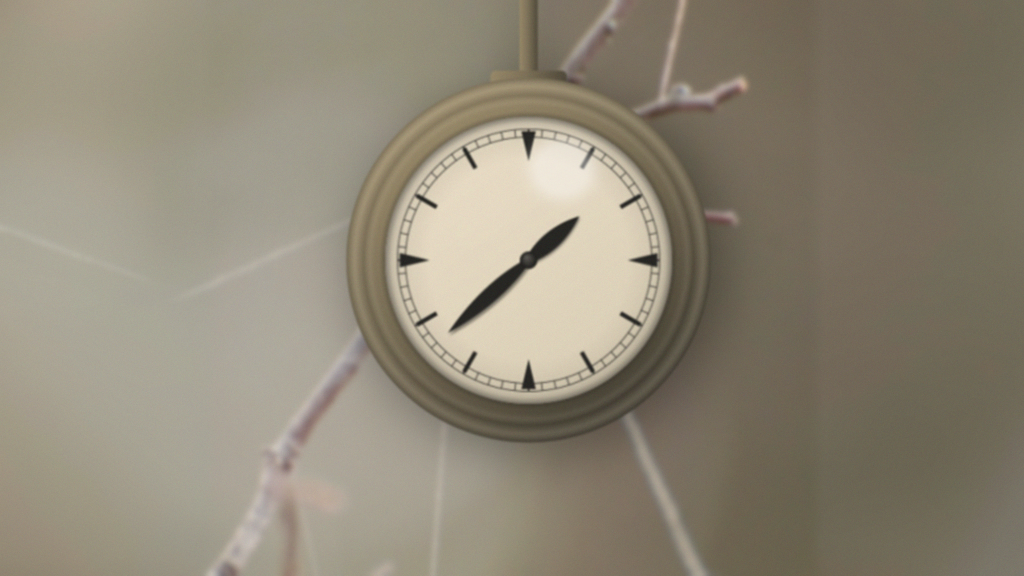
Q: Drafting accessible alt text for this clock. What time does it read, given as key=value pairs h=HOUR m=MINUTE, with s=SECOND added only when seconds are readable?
h=1 m=38
